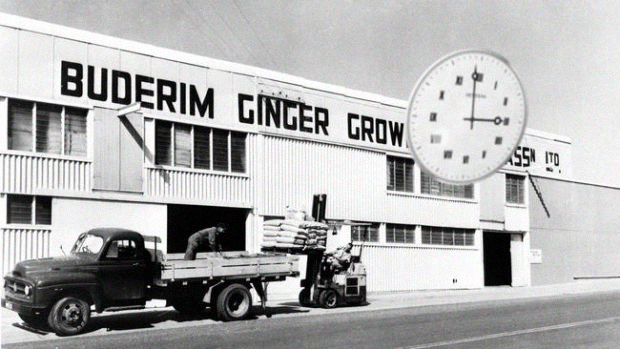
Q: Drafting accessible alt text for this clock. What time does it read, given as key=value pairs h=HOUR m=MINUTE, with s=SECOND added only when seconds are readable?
h=2 m=59
